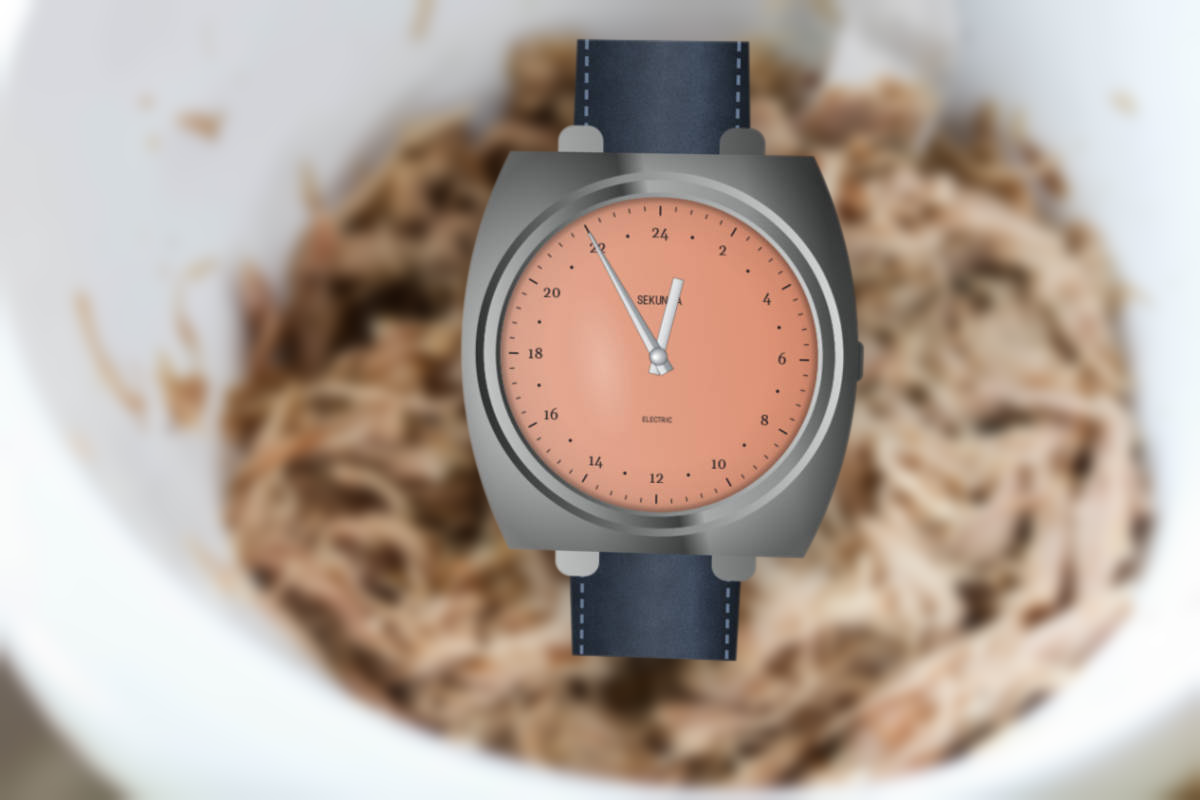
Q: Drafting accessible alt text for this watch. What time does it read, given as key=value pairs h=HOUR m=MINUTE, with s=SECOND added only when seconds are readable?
h=0 m=55
